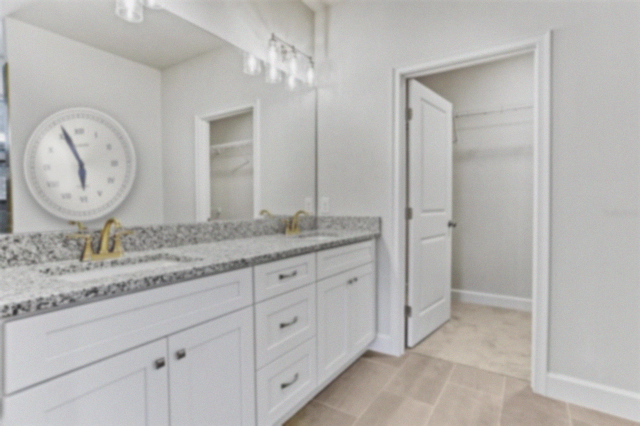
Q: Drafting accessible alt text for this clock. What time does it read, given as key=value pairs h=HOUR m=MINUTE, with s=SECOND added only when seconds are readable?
h=5 m=56
